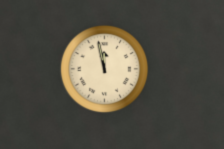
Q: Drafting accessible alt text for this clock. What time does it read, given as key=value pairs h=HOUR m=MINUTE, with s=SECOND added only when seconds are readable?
h=11 m=58
